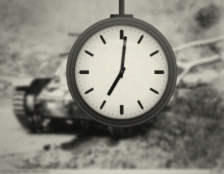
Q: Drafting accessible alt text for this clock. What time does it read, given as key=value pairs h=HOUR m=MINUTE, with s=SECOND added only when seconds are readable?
h=7 m=1
